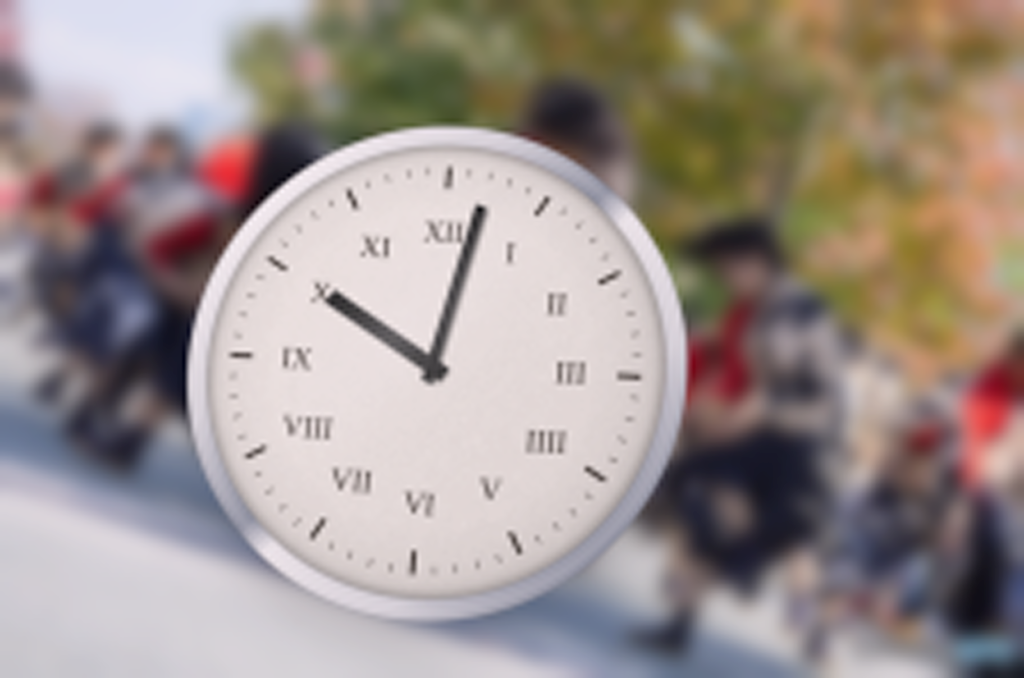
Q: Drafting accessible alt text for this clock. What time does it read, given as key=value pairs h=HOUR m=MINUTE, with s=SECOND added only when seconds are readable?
h=10 m=2
